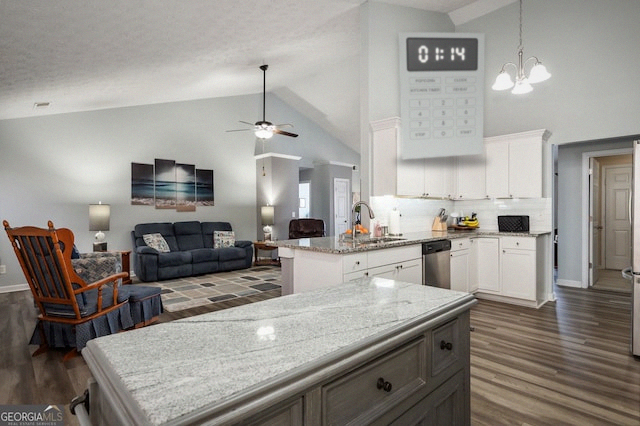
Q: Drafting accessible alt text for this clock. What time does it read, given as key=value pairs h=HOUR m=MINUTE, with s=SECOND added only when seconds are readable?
h=1 m=14
